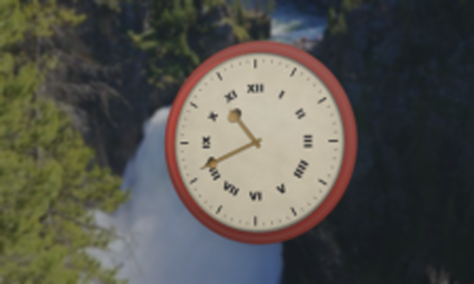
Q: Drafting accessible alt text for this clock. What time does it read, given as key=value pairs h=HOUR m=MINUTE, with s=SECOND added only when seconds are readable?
h=10 m=41
